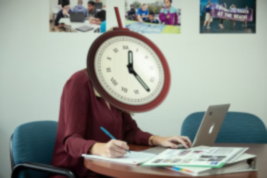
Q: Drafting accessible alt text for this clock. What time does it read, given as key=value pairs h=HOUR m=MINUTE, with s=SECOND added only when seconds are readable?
h=12 m=25
